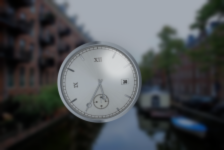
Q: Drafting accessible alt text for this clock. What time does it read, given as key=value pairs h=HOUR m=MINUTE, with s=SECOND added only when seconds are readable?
h=5 m=35
